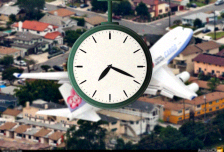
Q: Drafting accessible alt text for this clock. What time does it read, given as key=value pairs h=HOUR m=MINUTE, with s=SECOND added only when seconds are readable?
h=7 m=19
